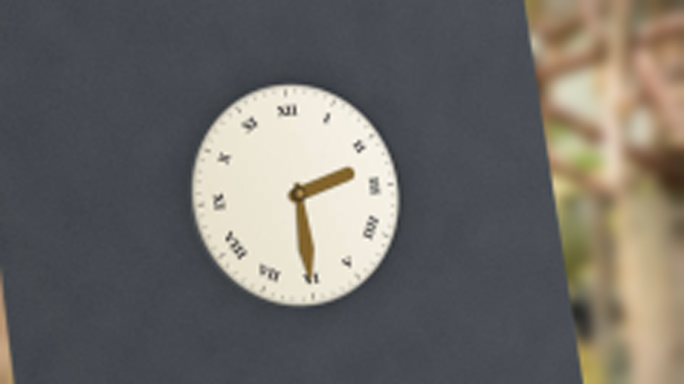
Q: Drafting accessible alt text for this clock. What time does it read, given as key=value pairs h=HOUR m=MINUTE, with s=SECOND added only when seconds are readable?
h=2 m=30
